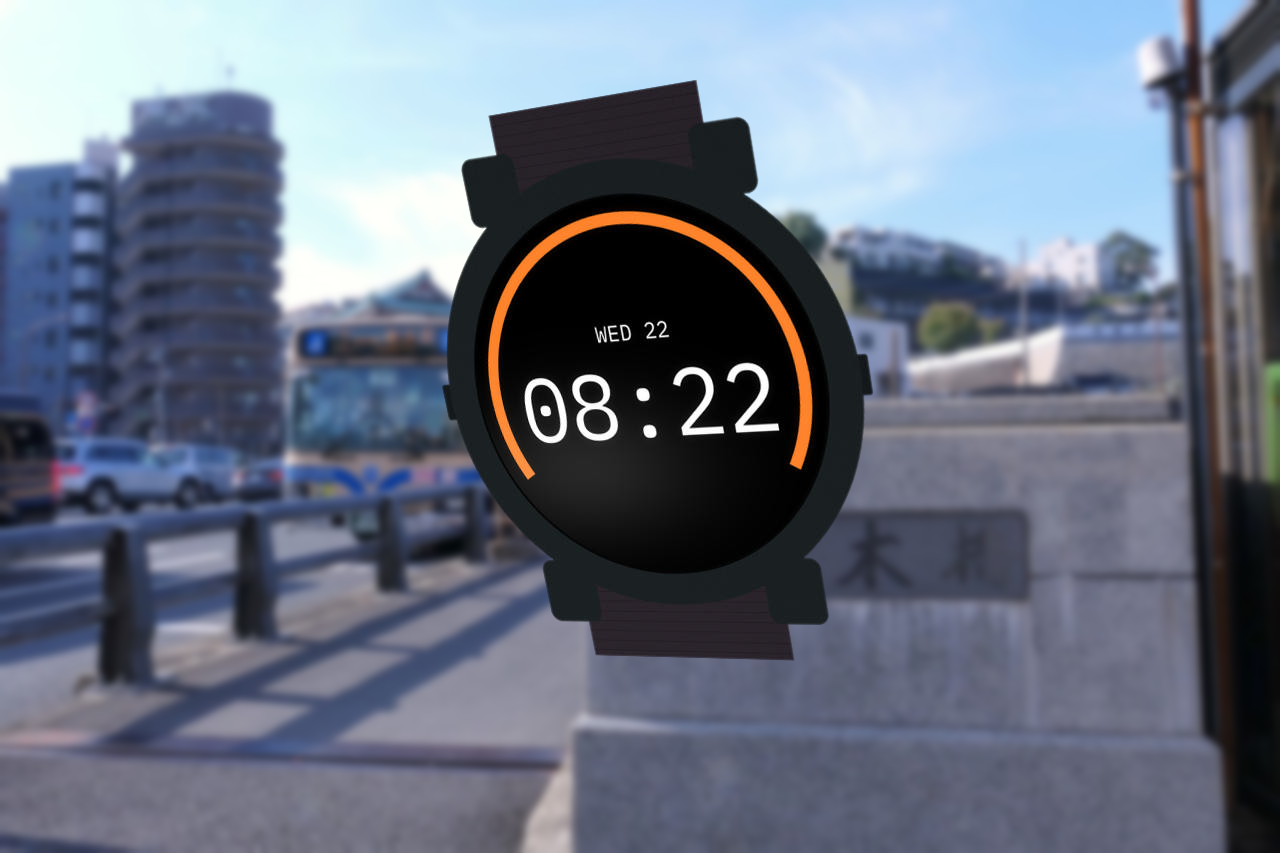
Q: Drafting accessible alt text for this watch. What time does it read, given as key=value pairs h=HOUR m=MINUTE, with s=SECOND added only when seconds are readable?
h=8 m=22
